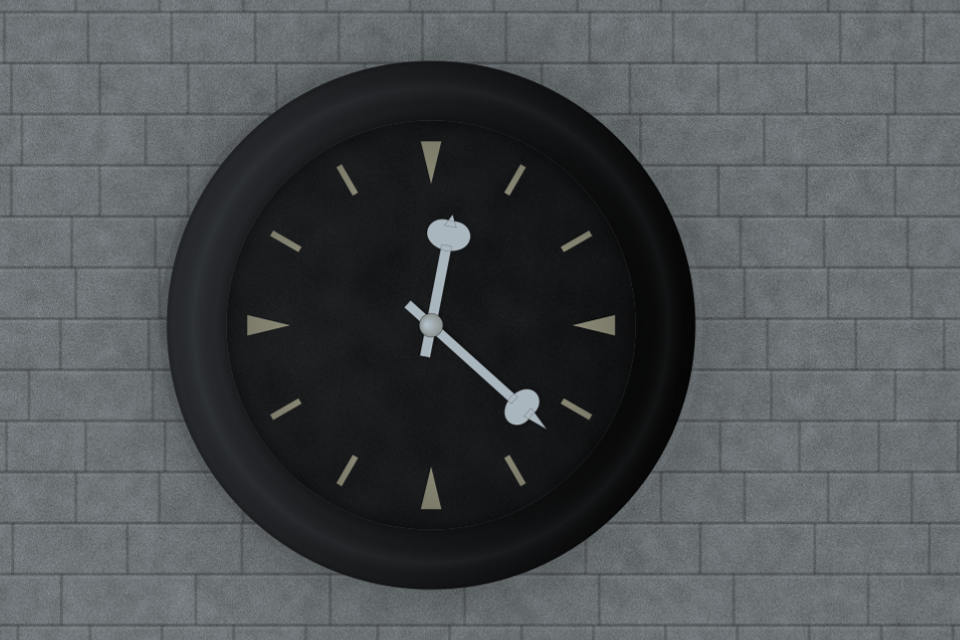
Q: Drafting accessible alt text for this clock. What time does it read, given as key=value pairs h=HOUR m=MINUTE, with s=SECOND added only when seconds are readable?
h=12 m=22
